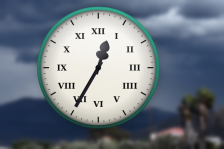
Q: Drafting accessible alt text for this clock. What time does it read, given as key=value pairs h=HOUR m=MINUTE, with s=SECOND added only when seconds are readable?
h=12 m=35
